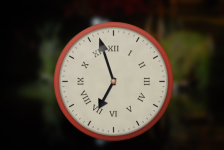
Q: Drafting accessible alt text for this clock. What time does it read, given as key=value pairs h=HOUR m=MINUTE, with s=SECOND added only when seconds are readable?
h=6 m=57
